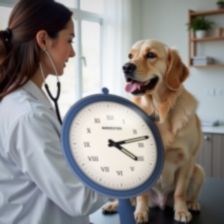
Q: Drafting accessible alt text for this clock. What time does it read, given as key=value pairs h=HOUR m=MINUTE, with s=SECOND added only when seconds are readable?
h=4 m=13
